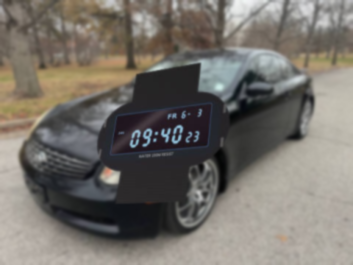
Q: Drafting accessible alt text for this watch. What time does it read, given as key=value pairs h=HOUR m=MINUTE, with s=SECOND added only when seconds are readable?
h=9 m=40
